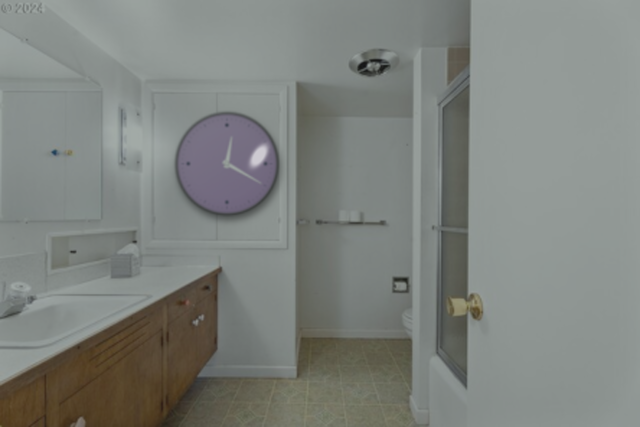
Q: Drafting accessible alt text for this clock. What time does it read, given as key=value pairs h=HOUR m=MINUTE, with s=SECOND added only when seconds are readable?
h=12 m=20
